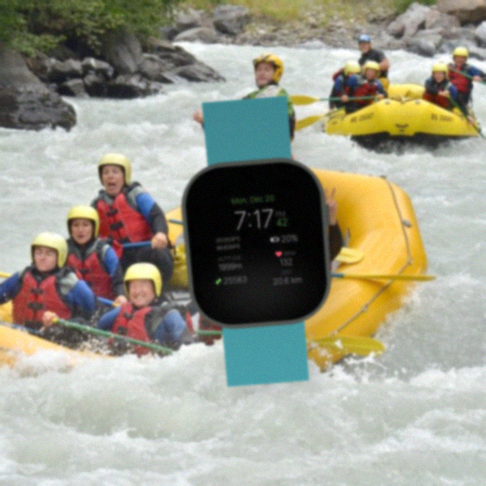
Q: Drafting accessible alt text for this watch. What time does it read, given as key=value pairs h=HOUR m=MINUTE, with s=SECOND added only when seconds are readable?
h=7 m=17
